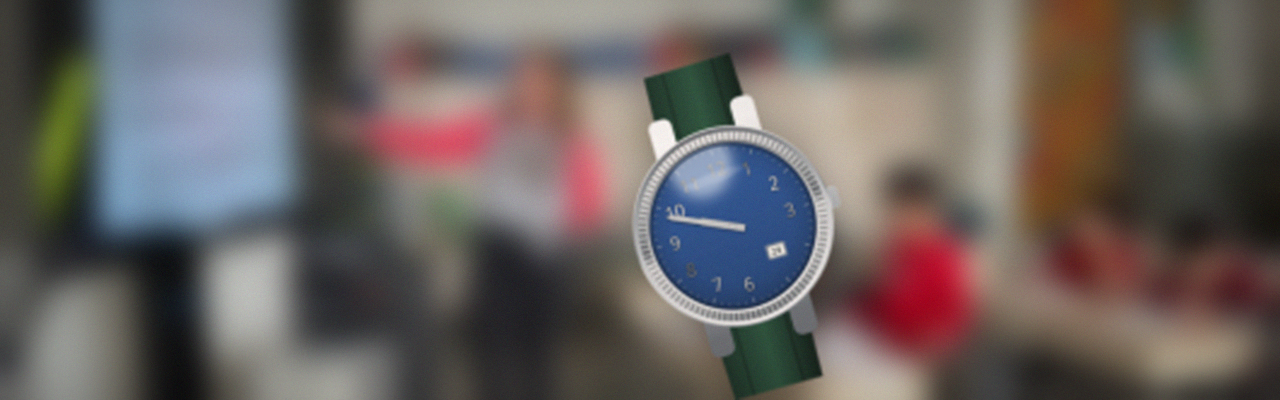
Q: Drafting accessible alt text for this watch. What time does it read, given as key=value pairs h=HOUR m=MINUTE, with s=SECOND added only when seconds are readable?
h=9 m=49
